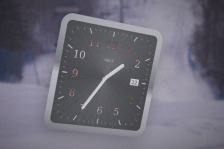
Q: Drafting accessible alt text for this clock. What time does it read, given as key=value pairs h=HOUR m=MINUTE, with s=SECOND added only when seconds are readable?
h=1 m=35
